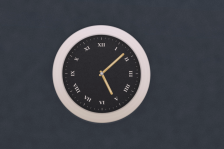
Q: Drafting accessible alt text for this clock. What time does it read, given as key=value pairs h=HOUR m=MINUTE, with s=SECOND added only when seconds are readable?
h=5 m=8
